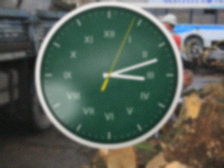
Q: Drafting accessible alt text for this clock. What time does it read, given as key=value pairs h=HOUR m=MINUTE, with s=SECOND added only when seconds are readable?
h=3 m=12 s=4
